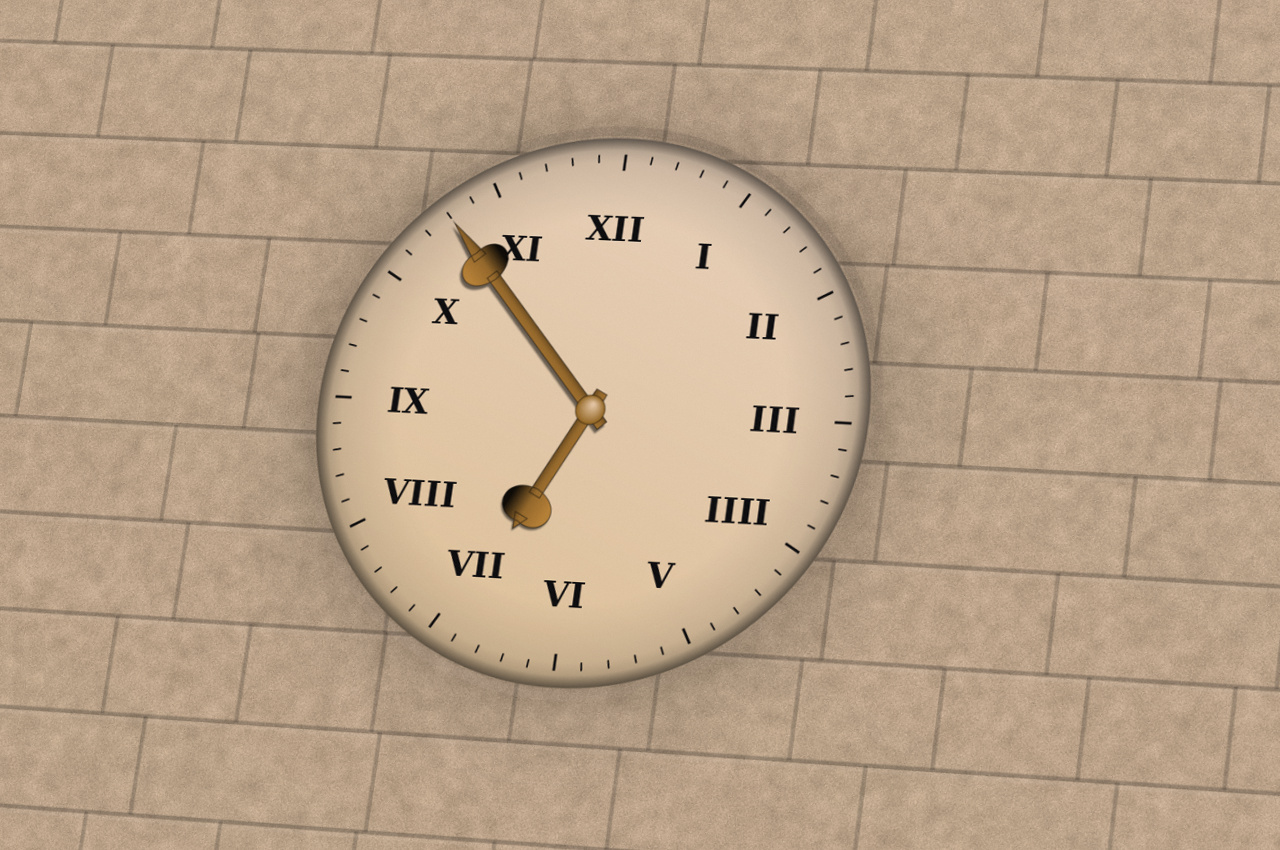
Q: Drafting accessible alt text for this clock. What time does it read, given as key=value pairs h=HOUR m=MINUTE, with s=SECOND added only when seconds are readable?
h=6 m=53
